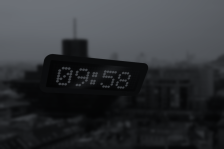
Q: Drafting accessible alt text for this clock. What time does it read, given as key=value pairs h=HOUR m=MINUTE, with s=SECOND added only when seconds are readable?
h=9 m=58
